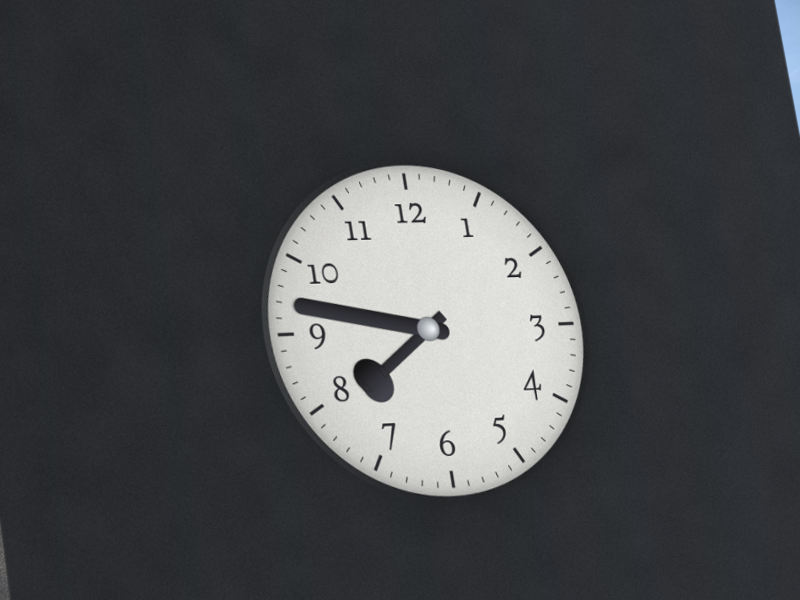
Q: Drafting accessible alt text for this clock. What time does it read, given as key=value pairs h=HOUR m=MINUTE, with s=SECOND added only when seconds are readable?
h=7 m=47
